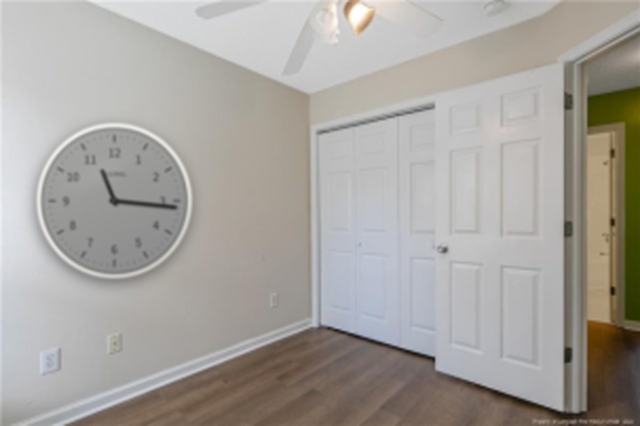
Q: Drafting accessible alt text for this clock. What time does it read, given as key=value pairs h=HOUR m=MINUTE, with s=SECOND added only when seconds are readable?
h=11 m=16
